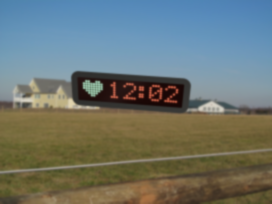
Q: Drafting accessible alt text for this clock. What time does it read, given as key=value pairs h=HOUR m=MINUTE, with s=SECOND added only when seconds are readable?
h=12 m=2
